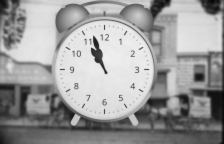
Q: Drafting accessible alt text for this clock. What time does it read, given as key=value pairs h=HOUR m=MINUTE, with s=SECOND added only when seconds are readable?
h=10 m=57
